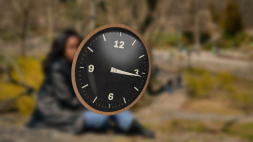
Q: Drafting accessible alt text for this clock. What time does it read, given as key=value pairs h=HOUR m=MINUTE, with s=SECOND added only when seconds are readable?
h=3 m=16
